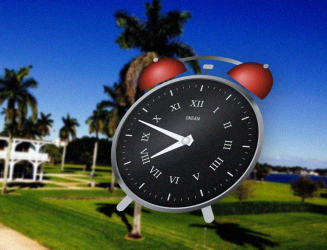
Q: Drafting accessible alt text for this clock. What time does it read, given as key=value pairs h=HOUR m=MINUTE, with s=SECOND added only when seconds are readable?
h=7 m=48
